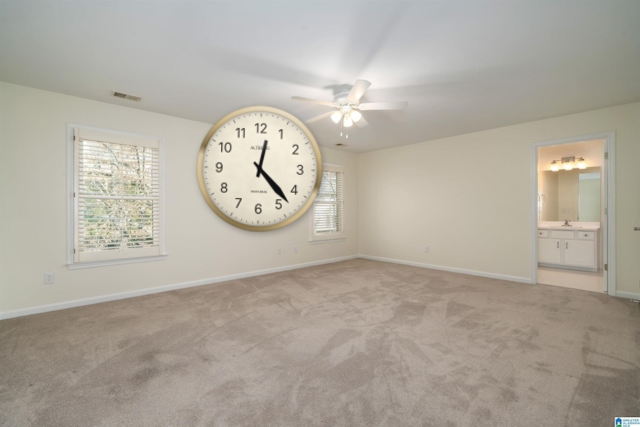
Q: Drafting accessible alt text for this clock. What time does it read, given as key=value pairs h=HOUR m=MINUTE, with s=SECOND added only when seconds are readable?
h=12 m=23
